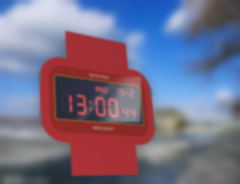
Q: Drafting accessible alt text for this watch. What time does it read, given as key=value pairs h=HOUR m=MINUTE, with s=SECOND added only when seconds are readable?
h=13 m=0 s=44
